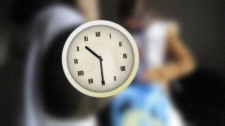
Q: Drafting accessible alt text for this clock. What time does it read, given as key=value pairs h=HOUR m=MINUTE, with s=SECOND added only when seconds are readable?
h=10 m=30
